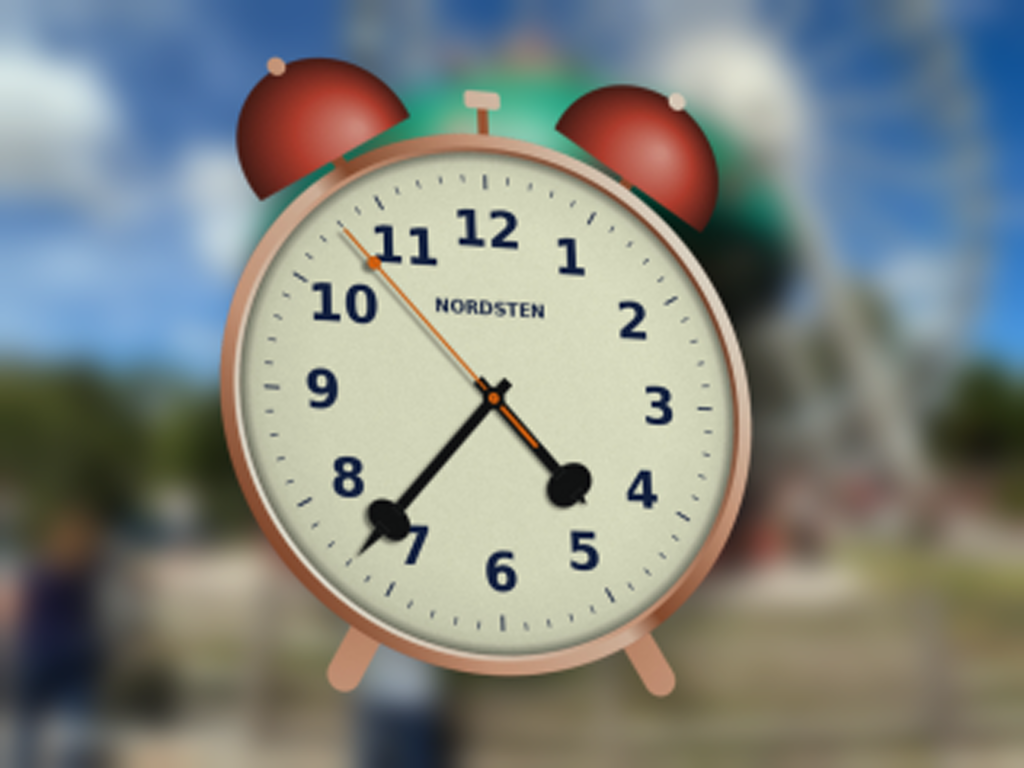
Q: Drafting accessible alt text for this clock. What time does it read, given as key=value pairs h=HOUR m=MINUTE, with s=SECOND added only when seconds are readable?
h=4 m=36 s=53
